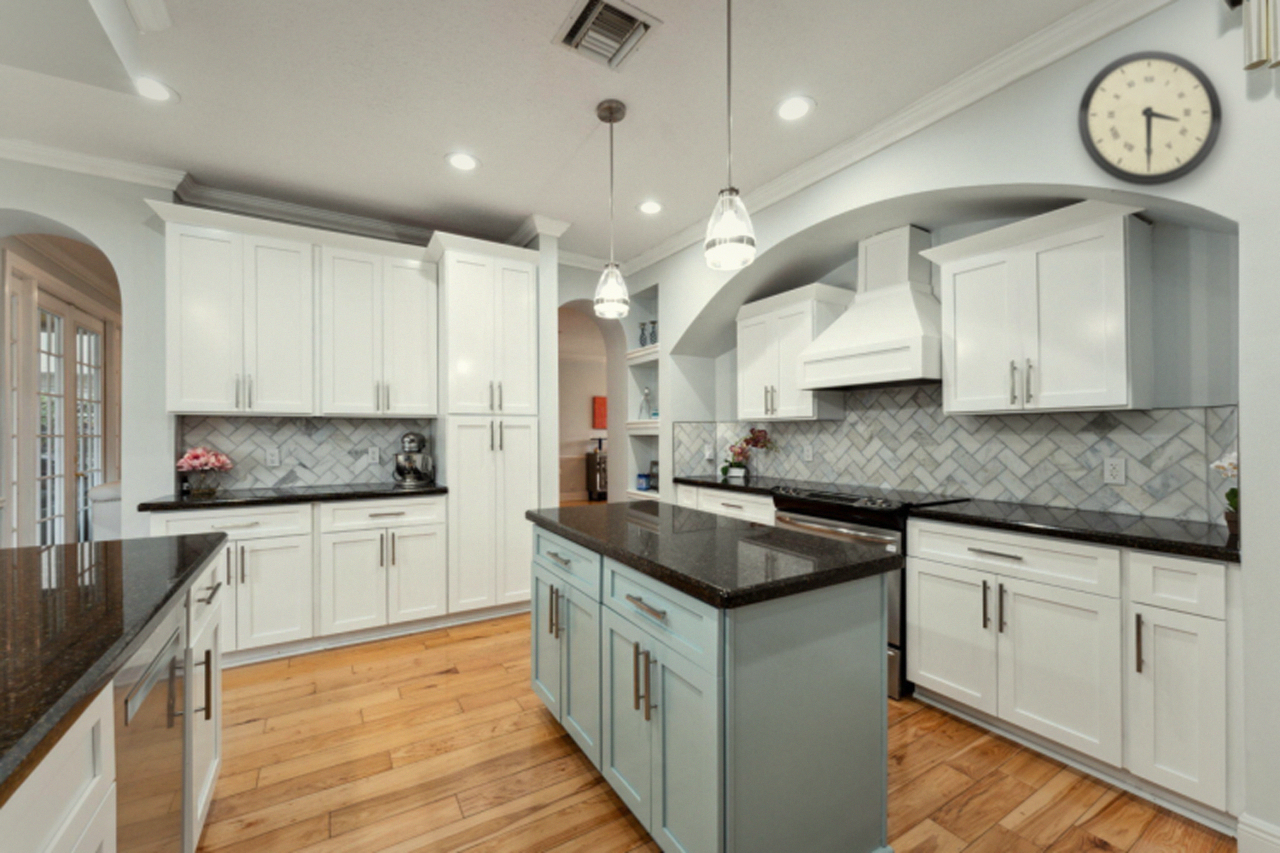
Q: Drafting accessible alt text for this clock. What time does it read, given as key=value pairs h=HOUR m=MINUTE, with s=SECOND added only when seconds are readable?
h=3 m=30
